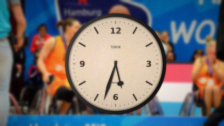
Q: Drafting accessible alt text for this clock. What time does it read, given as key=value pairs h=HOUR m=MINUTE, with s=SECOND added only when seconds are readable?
h=5 m=33
